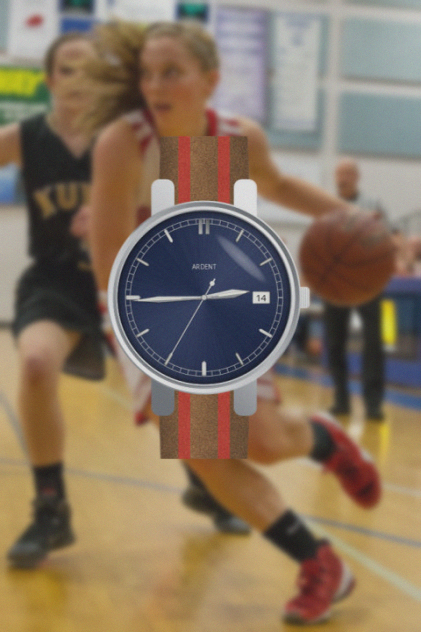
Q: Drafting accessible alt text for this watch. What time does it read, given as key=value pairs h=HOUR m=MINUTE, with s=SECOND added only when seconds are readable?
h=2 m=44 s=35
